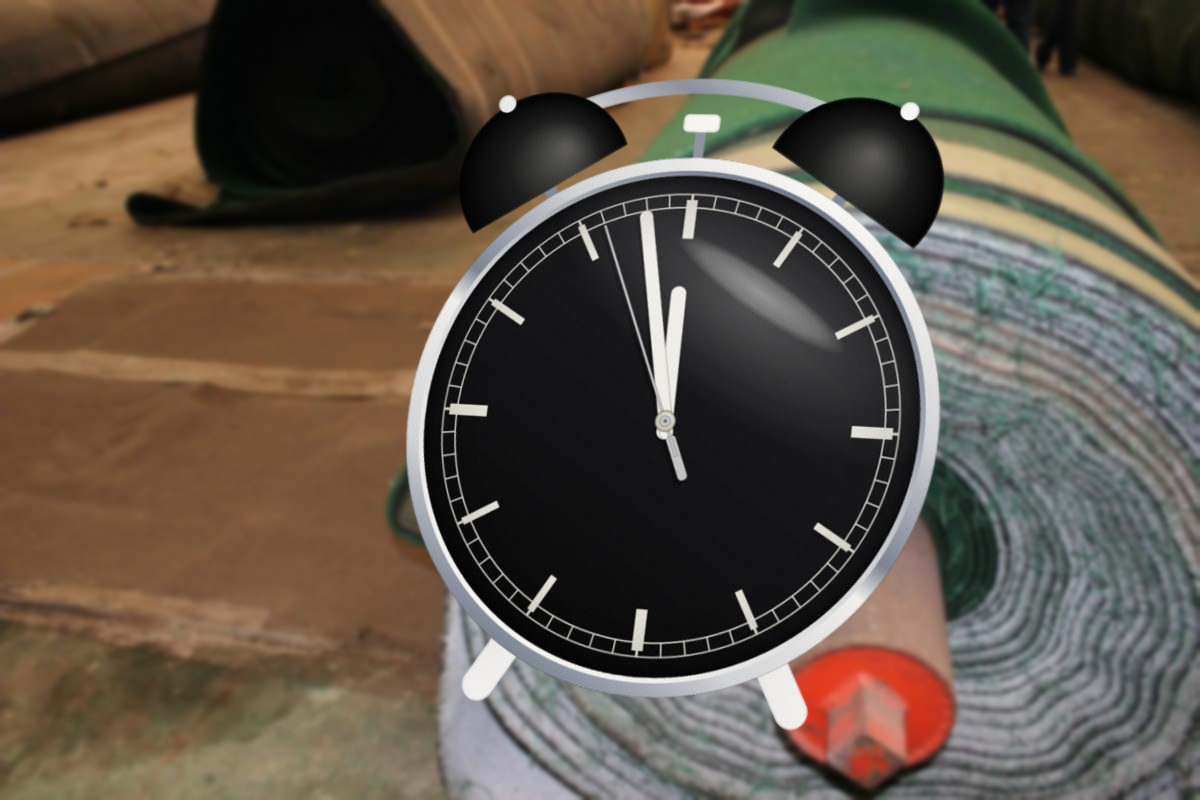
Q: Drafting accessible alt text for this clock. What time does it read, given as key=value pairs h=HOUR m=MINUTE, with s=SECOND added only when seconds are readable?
h=11 m=57 s=56
